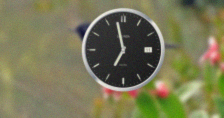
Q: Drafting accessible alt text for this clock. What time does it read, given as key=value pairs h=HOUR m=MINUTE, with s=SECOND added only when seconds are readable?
h=6 m=58
